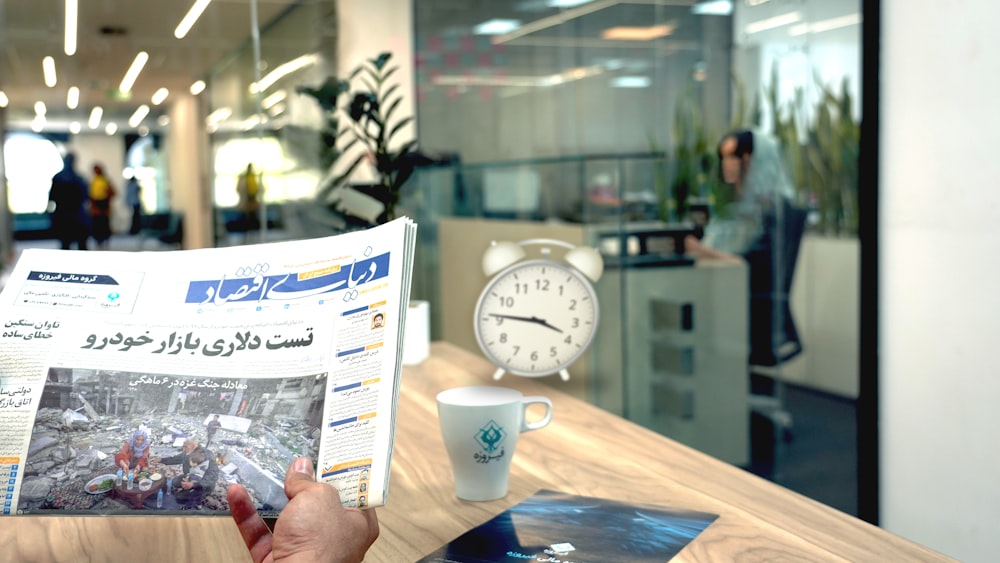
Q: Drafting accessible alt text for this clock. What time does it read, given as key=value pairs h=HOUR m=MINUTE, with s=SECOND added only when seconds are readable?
h=3 m=46
